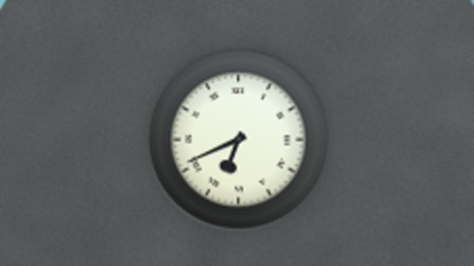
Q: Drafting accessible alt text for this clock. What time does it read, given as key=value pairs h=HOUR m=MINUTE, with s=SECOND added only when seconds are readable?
h=6 m=41
